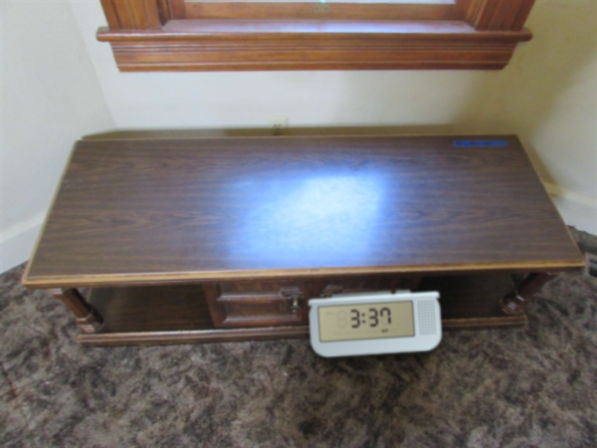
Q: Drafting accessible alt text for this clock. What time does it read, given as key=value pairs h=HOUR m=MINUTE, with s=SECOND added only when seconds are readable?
h=3 m=37
